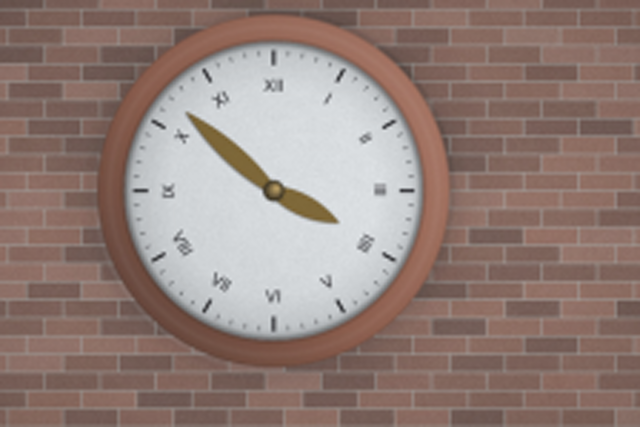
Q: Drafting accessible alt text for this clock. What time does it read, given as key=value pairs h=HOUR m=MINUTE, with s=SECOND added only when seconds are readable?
h=3 m=52
